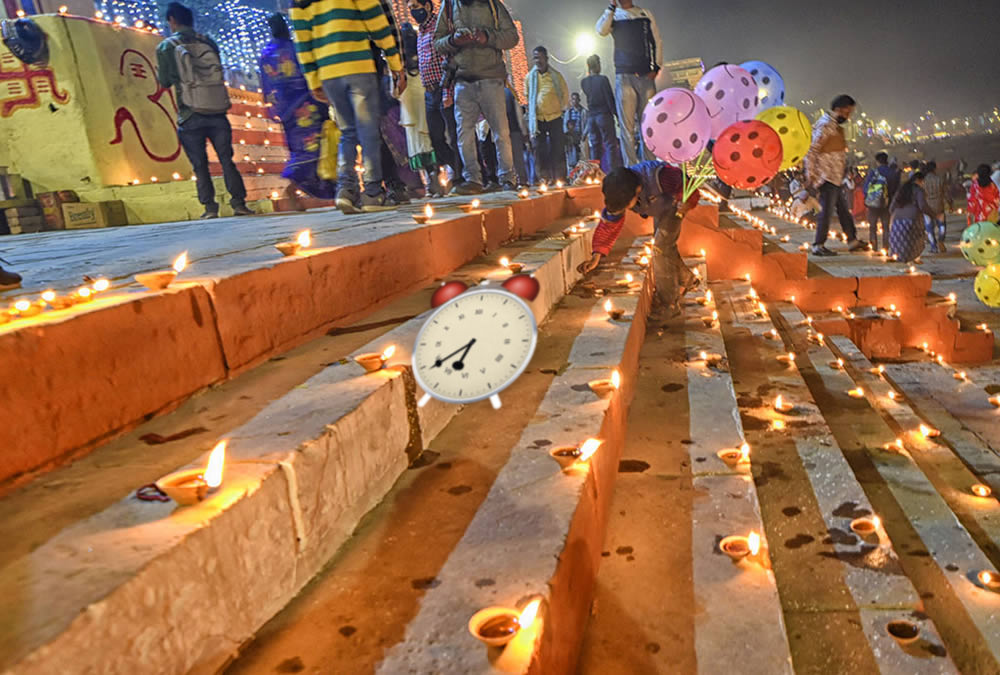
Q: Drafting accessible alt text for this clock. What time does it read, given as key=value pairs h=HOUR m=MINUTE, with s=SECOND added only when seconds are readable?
h=6 m=39
